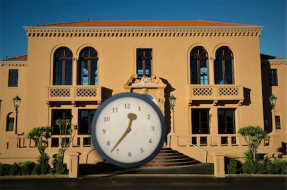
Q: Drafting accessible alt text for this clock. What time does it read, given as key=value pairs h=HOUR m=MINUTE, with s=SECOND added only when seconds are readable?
h=12 m=37
